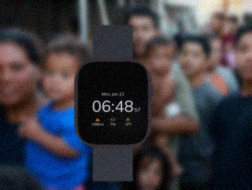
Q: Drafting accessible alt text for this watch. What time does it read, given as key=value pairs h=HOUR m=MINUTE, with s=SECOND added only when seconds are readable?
h=6 m=48
